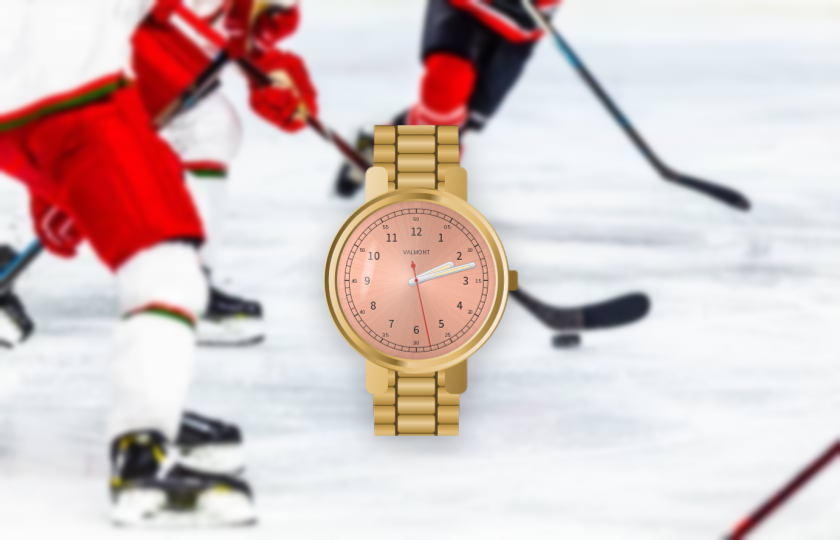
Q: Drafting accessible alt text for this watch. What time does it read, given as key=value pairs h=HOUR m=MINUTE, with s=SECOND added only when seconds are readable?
h=2 m=12 s=28
